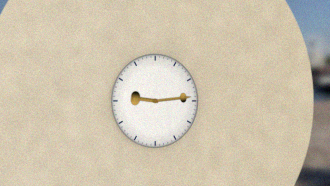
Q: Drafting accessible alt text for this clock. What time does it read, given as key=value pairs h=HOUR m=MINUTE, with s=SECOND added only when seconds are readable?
h=9 m=14
